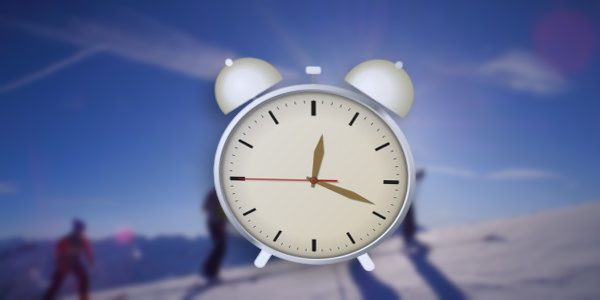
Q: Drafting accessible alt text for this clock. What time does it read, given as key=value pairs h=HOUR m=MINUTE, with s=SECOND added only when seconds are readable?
h=12 m=18 s=45
